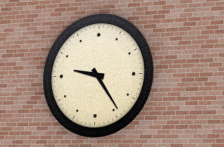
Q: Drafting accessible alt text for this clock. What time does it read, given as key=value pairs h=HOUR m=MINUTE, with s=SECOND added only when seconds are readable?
h=9 m=24
